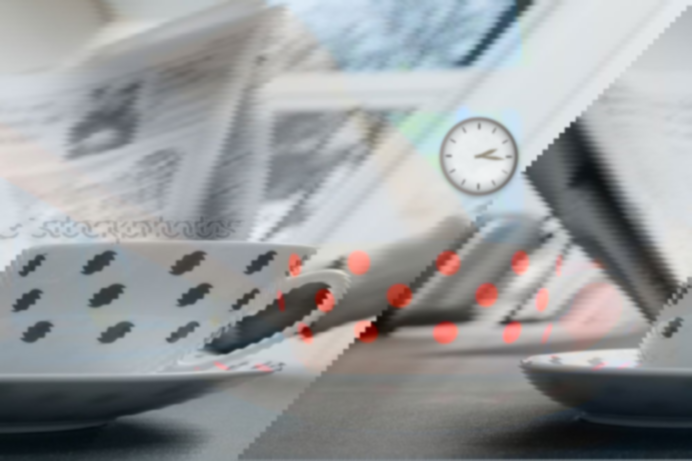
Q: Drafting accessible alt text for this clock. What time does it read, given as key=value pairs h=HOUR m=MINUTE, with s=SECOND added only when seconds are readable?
h=2 m=16
